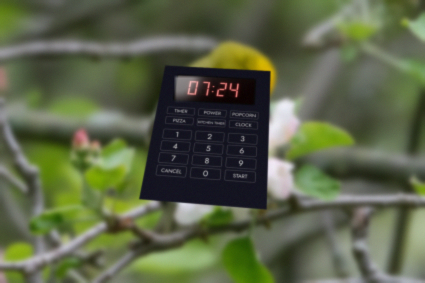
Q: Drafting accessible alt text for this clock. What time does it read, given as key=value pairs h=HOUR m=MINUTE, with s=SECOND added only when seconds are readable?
h=7 m=24
